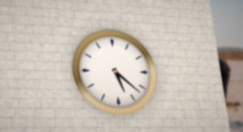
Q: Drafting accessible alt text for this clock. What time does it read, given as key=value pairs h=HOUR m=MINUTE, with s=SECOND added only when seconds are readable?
h=5 m=22
